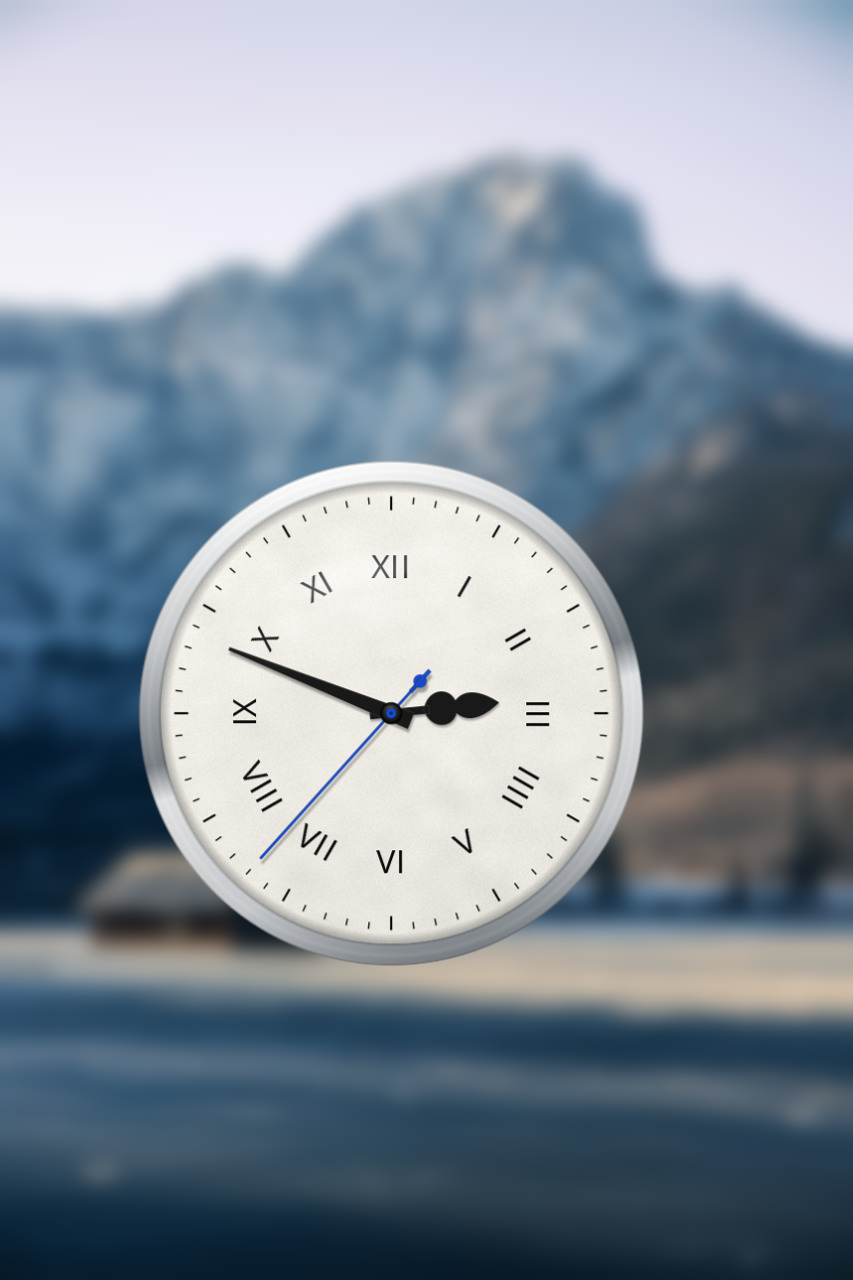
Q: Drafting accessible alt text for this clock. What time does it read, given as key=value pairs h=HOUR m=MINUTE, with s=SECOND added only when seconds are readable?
h=2 m=48 s=37
